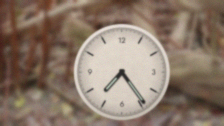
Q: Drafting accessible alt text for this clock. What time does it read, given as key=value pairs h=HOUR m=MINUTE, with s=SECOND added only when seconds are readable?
h=7 m=24
